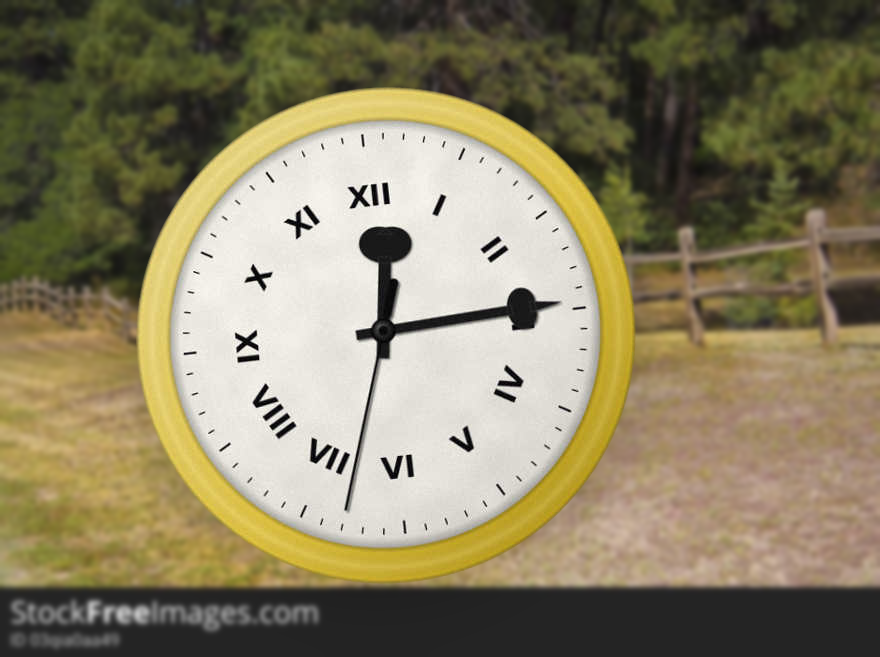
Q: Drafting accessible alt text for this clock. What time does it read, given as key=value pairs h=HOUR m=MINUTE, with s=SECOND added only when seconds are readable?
h=12 m=14 s=33
